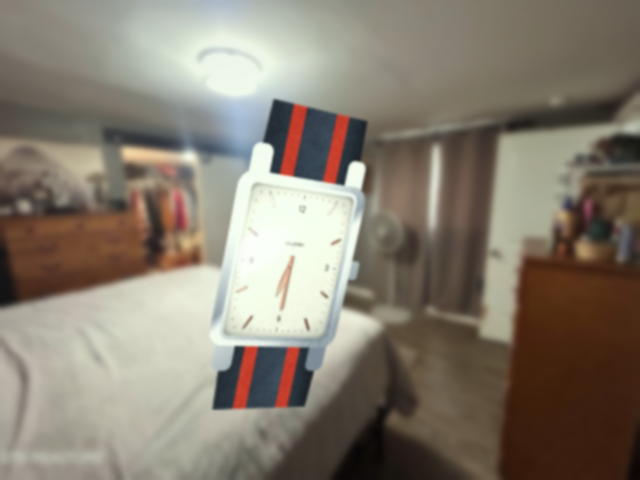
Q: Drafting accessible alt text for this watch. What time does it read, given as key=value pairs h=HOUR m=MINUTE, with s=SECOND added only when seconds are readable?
h=6 m=30
